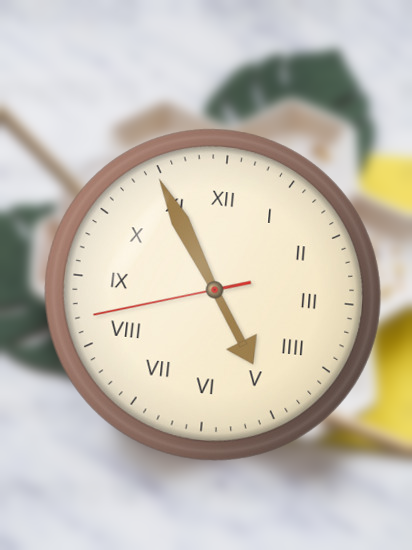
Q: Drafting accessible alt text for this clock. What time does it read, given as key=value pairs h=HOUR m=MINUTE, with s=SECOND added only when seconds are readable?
h=4 m=54 s=42
